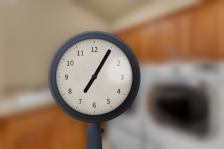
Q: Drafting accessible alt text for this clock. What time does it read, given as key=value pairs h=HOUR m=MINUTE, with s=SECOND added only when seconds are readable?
h=7 m=5
